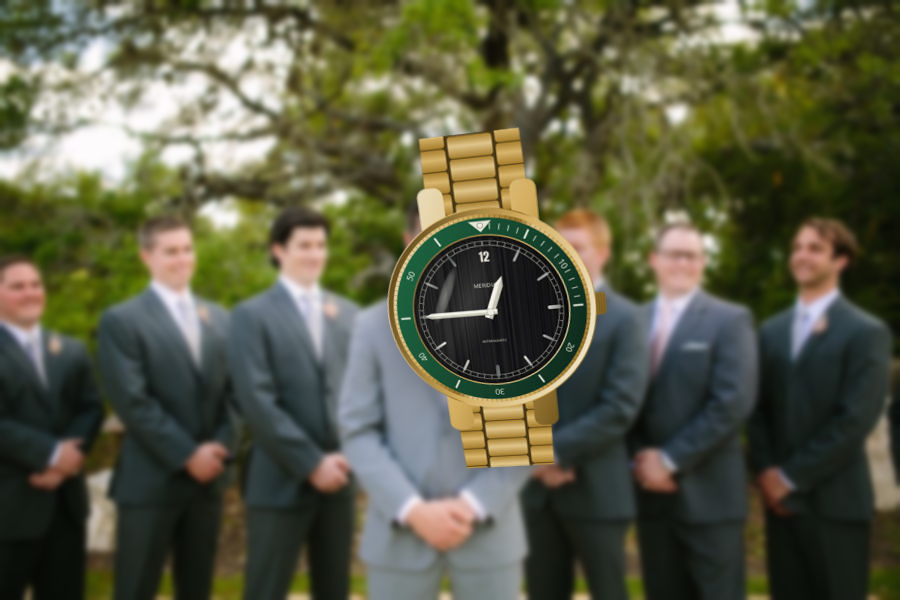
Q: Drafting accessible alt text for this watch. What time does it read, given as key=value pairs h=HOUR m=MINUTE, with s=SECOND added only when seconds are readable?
h=12 m=45
